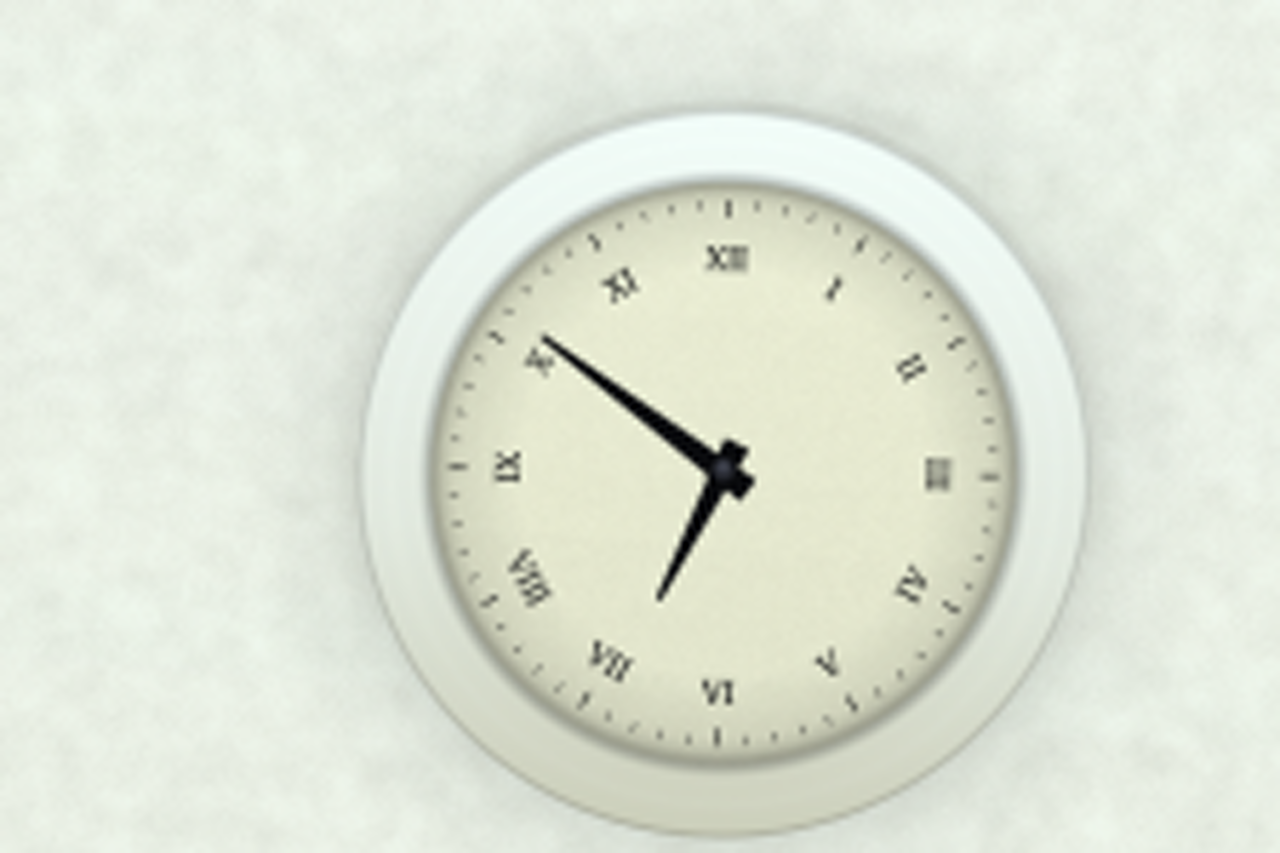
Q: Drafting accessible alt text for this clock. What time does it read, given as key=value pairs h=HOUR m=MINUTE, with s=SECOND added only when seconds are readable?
h=6 m=51
